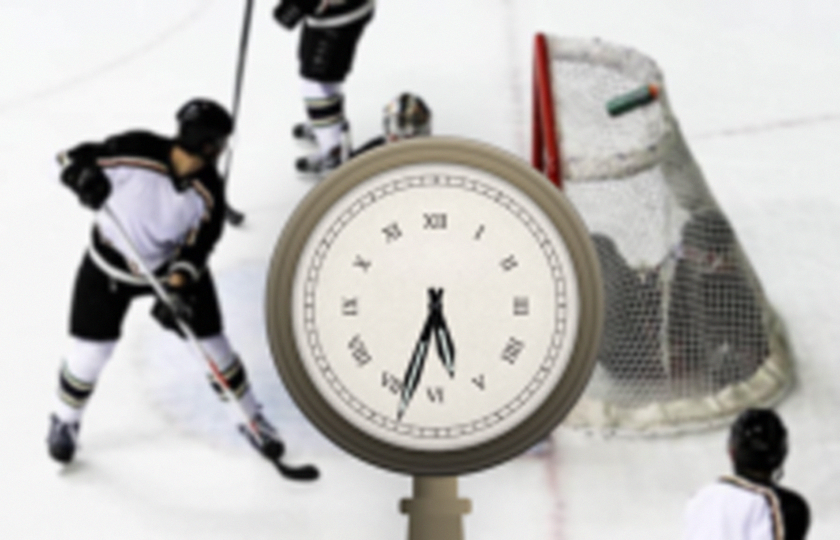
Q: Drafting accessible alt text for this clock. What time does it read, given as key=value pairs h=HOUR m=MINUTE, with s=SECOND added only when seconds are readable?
h=5 m=33
